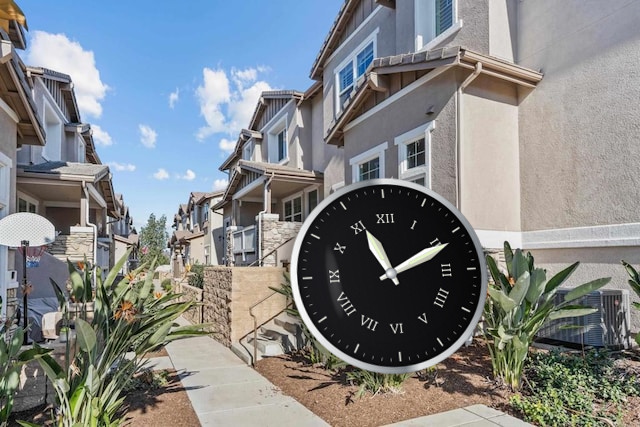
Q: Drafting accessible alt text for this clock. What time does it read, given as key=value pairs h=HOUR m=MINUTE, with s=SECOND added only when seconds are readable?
h=11 m=11
